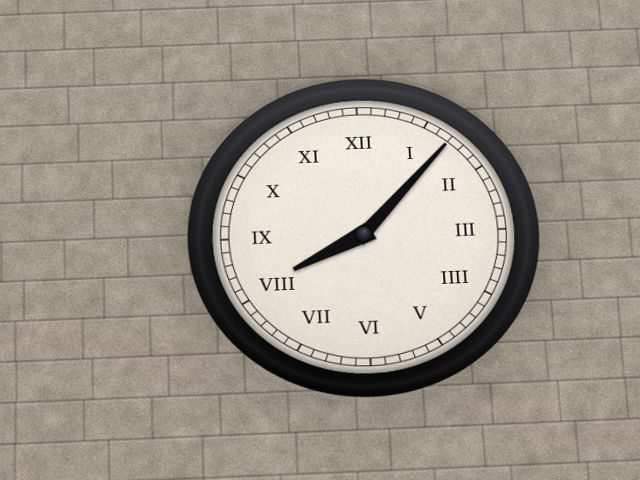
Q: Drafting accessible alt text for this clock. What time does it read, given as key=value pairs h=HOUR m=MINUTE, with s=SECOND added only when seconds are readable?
h=8 m=7
